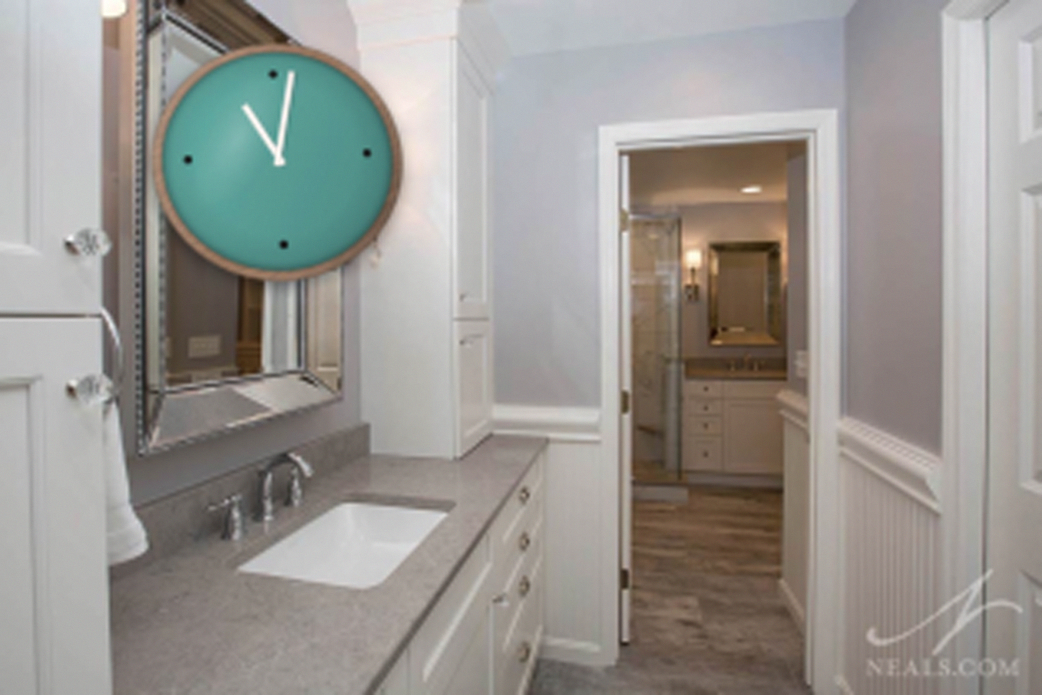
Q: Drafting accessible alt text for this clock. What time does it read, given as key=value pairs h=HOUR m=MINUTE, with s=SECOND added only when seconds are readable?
h=11 m=2
